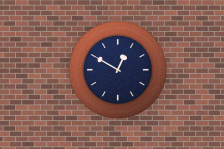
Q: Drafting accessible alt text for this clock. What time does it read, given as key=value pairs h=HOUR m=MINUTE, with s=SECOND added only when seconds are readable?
h=12 m=50
